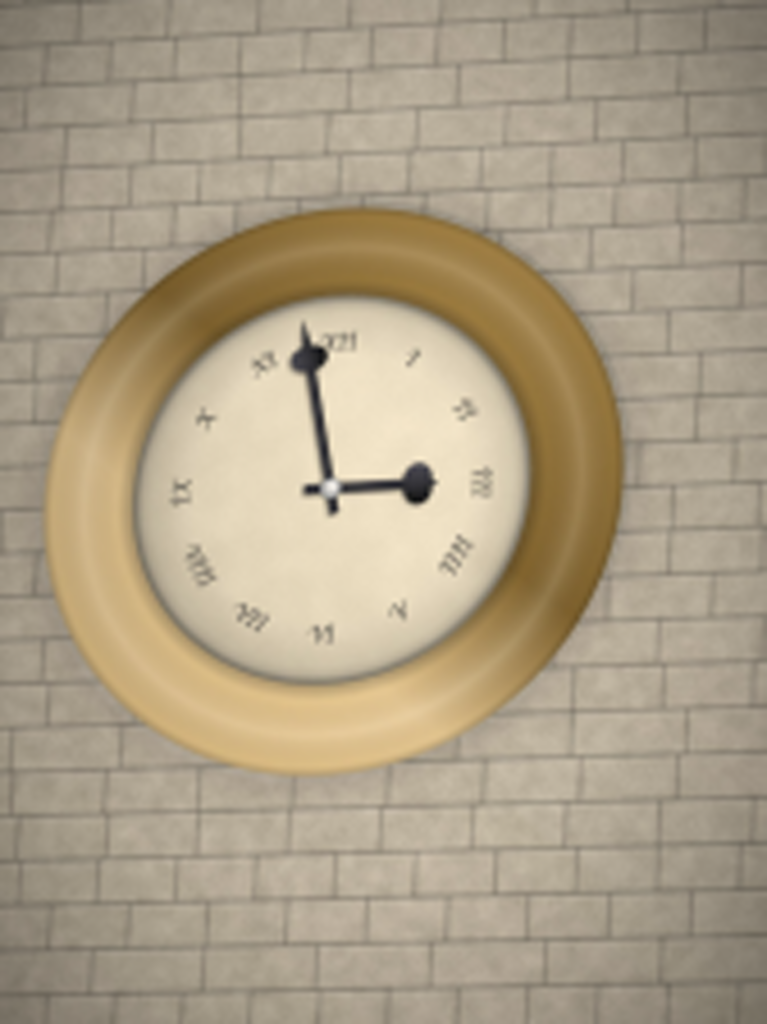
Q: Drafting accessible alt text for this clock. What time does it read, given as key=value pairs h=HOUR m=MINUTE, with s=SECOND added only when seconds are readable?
h=2 m=58
